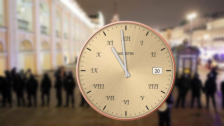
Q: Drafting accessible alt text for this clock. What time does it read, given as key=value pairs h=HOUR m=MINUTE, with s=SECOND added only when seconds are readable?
h=10 m=59
